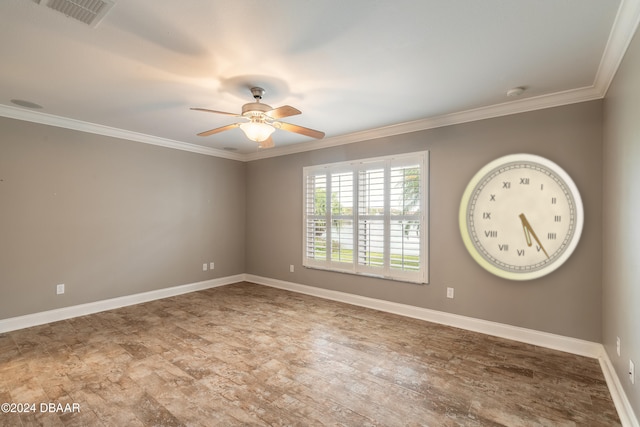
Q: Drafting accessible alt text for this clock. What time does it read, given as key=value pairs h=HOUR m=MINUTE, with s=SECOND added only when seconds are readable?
h=5 m=24
